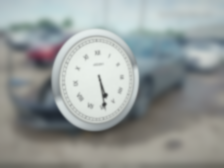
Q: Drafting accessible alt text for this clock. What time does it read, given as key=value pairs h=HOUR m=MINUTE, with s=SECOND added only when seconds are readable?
h=5 m=29
